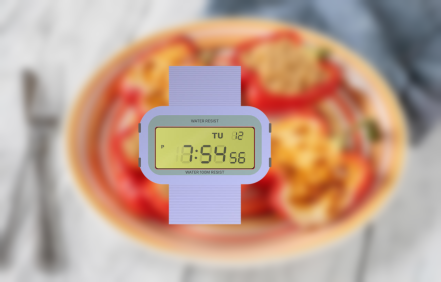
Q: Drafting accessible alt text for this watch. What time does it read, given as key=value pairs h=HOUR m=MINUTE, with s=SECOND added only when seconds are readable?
h=7 m=54 s=56
